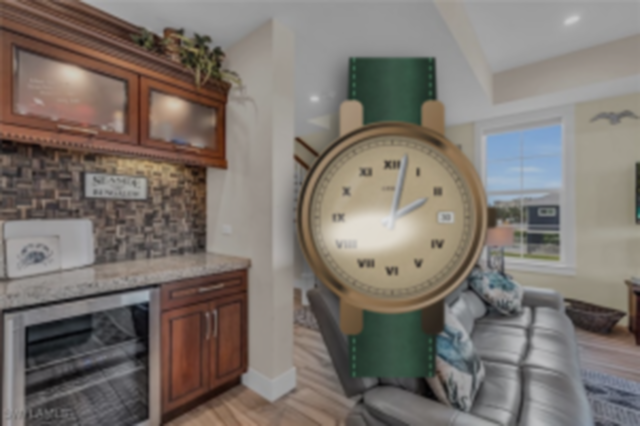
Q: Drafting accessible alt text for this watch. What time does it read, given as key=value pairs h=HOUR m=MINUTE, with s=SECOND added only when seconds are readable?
h=2 m=2
